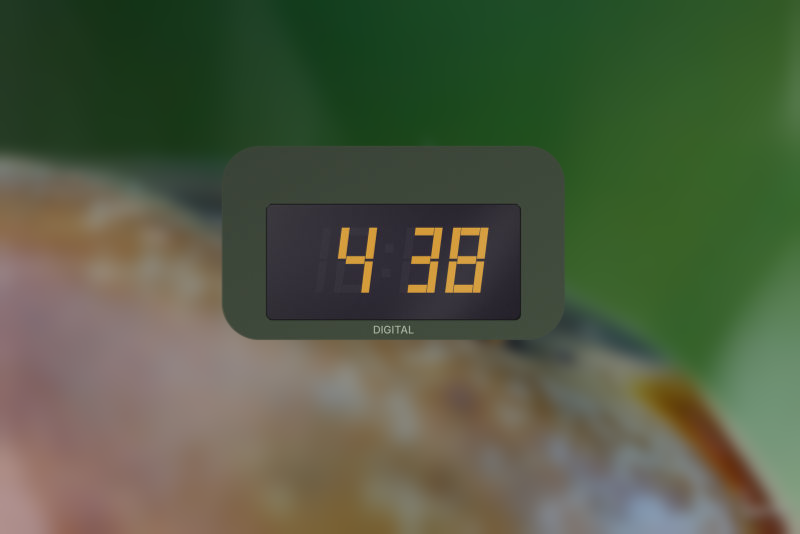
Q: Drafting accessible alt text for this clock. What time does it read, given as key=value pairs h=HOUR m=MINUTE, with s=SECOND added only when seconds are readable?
h=4 m=38
